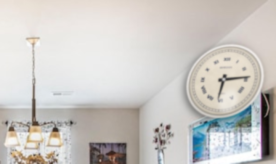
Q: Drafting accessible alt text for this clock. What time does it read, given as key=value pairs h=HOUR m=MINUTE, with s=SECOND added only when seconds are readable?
h=6 m=14
